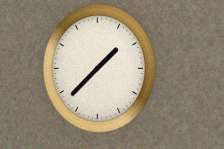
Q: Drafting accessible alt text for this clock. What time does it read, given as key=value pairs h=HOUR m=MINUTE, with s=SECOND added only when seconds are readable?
h=1 m=38
